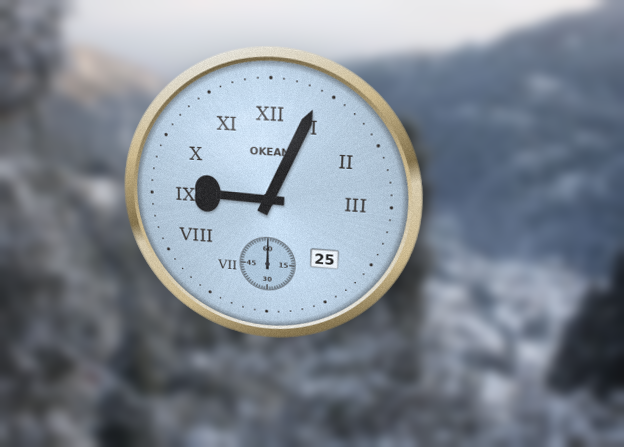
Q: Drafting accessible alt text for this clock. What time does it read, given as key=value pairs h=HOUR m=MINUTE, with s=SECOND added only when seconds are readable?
h=9 m=4
